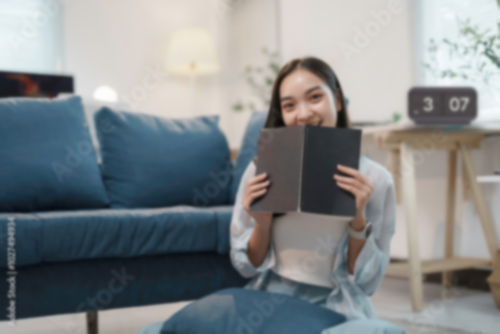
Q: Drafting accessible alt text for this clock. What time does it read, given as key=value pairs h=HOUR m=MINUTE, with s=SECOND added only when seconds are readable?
h=3 m=7
